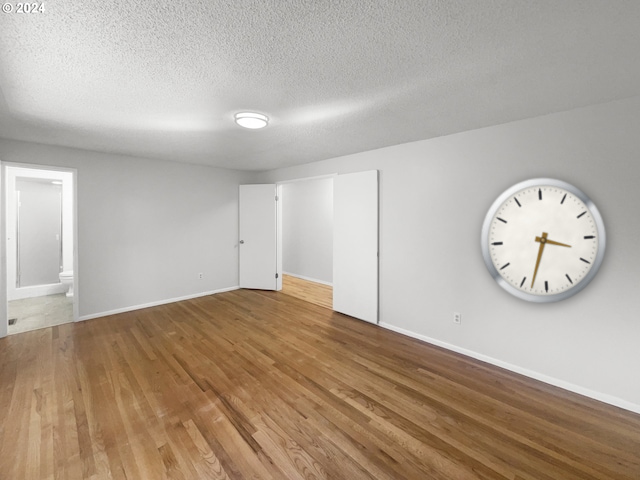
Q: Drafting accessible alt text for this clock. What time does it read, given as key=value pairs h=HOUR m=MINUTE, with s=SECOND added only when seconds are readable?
h=3 m=33
